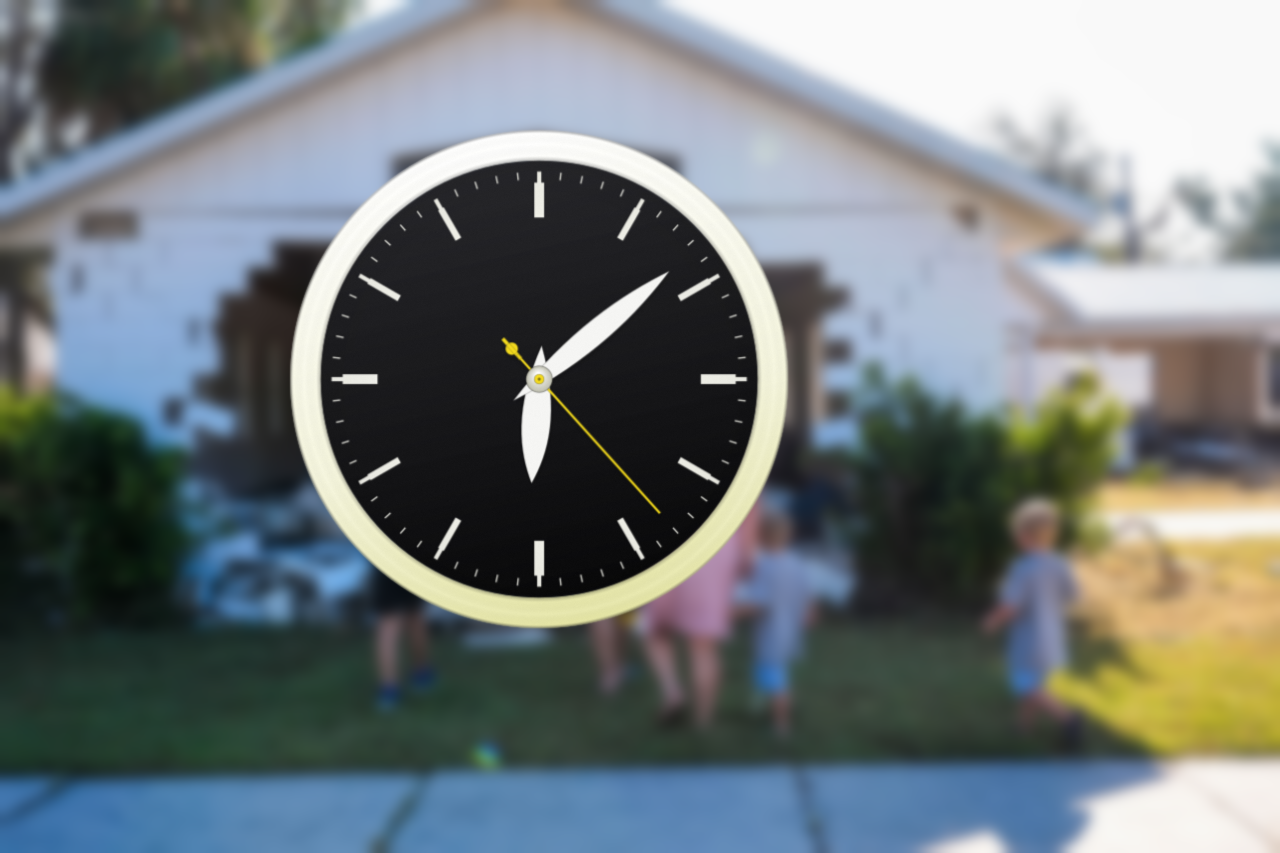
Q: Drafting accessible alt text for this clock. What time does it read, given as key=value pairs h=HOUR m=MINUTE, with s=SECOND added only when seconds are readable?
h=6 m=8 s=23
